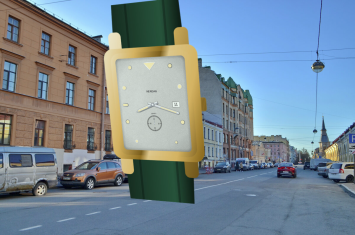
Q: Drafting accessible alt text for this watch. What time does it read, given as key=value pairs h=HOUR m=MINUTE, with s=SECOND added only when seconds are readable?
h=8 m=18
